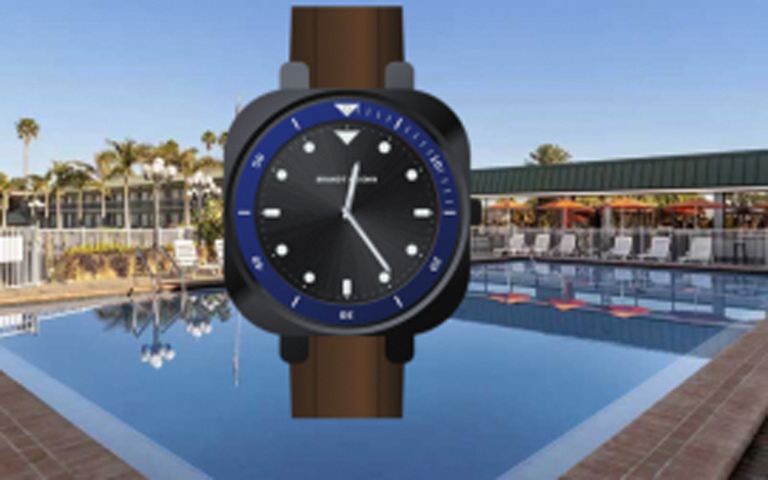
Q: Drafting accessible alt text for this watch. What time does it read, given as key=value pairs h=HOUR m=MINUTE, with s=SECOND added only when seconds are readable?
h=12 m=24
